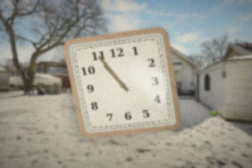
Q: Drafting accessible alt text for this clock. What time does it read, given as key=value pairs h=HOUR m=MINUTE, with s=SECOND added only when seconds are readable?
h=10 m=55
